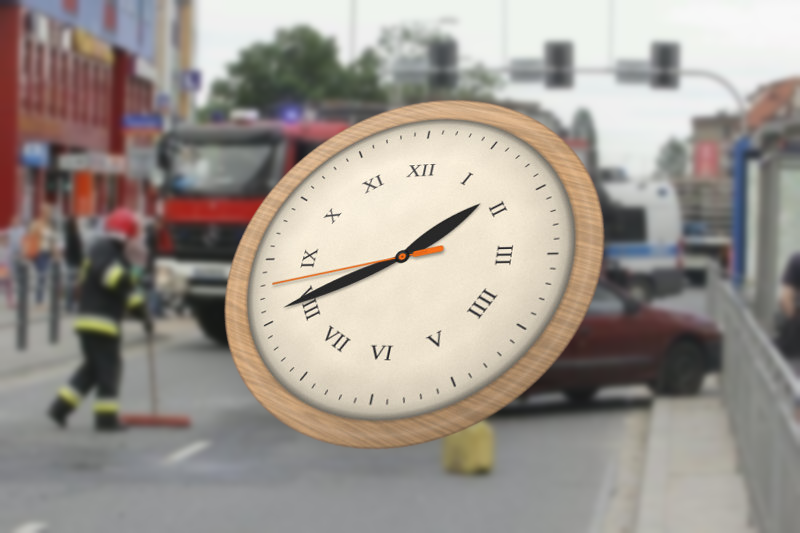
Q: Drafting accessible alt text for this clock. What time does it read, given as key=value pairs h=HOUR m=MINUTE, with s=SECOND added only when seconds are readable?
h=1 m=40 s=43
